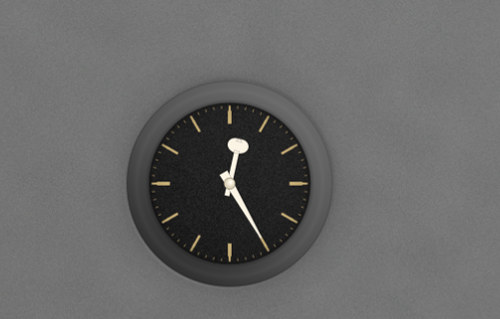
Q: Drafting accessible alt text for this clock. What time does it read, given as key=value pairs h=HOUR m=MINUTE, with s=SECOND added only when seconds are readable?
h=12 m=25
